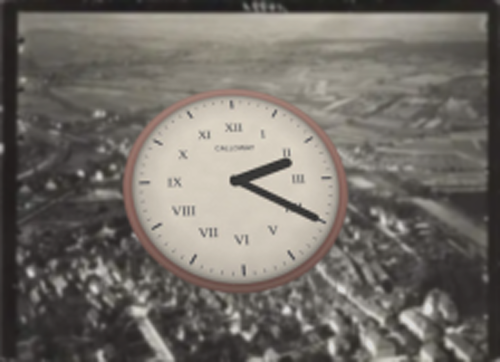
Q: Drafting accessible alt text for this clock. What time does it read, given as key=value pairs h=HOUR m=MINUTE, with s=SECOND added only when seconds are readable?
h=2 m=20
